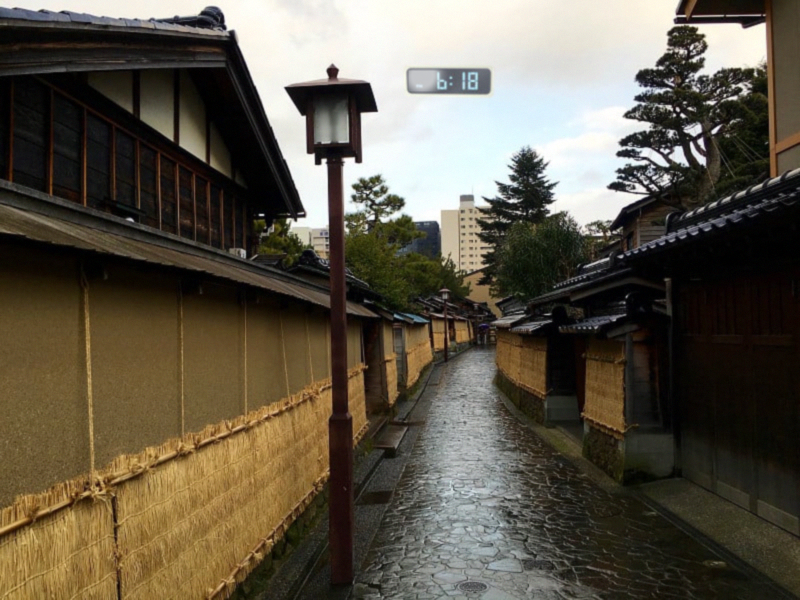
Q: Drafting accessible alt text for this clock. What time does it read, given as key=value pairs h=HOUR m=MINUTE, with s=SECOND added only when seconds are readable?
h=6 m=18
